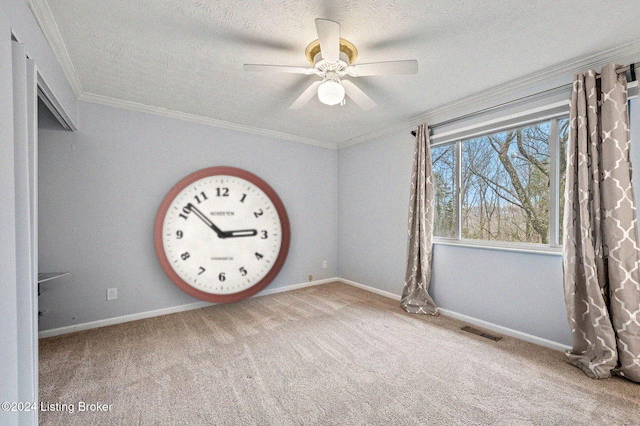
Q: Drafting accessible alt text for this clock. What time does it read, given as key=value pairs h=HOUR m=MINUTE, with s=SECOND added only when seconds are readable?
h=2 m=52
